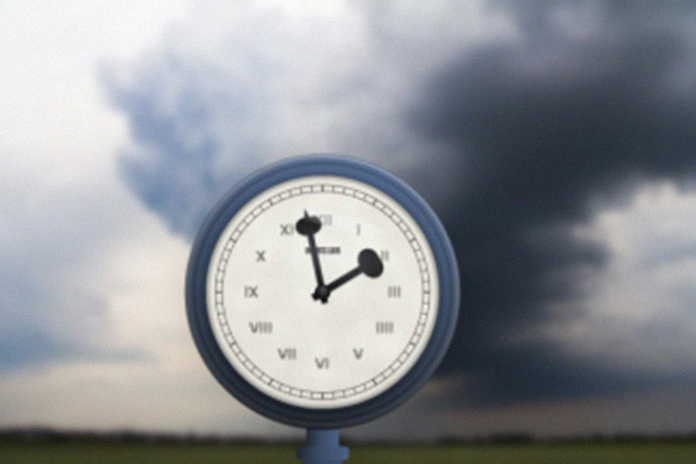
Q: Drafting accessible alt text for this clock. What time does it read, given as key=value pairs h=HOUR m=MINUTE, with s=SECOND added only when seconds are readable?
h=1 m=58
